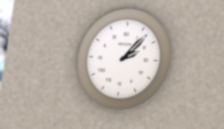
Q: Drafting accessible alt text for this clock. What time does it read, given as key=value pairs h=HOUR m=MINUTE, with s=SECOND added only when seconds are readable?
h=2 m=7
